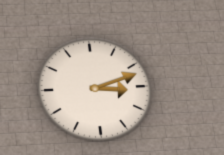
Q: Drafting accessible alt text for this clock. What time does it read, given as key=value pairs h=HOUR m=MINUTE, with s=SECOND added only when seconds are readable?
h=3 m=12
